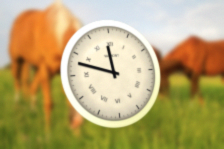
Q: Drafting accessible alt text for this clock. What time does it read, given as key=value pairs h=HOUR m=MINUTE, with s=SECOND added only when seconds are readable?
h=11 m=48
